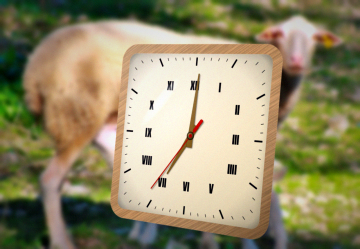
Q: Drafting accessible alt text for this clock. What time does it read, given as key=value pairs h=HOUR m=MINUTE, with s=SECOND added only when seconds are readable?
h=7 m=0 s=36
